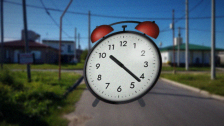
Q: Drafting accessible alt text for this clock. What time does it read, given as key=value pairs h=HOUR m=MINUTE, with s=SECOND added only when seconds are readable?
h=10 m=22
